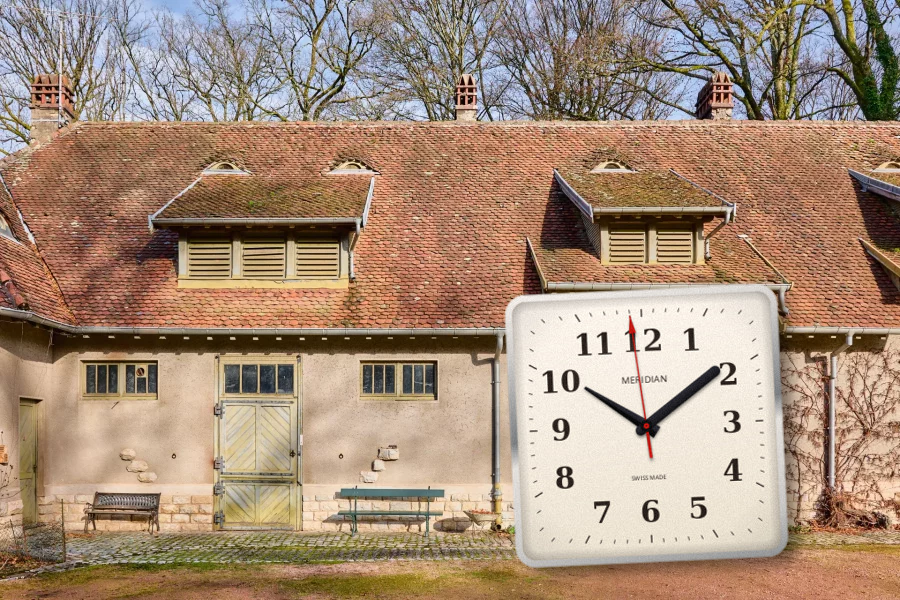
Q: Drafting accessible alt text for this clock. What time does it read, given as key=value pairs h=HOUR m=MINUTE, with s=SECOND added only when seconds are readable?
h=10 m=8 s=59
